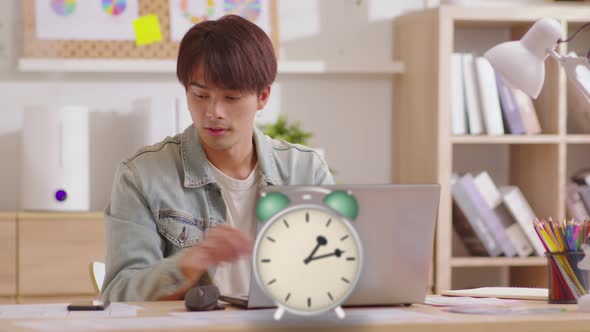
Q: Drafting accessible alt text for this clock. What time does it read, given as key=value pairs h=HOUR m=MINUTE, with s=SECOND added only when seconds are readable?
h=1 m=13
